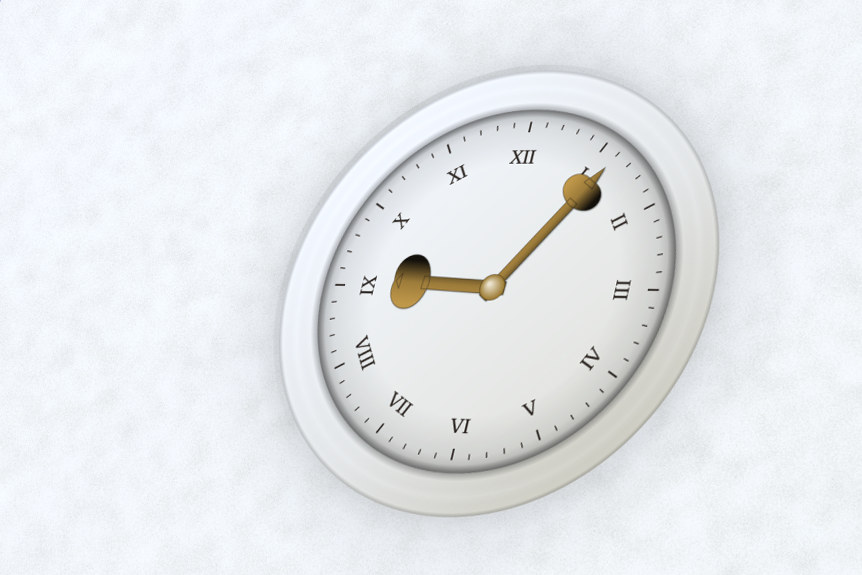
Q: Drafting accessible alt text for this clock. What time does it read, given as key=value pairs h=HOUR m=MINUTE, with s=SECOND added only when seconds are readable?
h=9 m=6
